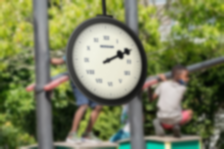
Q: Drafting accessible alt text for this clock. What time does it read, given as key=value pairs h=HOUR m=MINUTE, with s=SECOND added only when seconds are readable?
h=2 m=11
